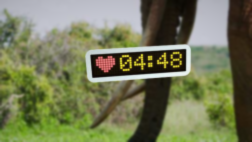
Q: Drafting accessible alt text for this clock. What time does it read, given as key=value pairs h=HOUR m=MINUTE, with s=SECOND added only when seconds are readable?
h=4 m=48
